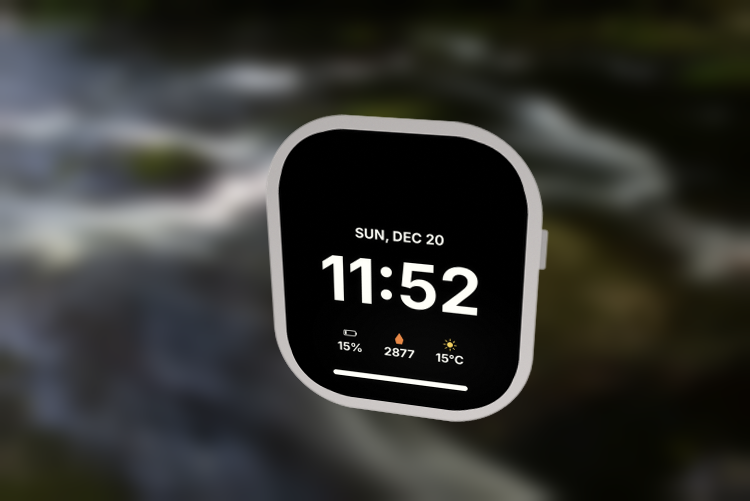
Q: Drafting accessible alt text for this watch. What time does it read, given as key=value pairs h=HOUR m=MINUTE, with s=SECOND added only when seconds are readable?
h=11 m=52
